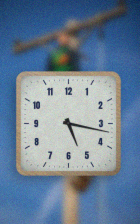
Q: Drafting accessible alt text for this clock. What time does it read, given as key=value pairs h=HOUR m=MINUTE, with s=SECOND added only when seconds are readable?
h=5 m=17
